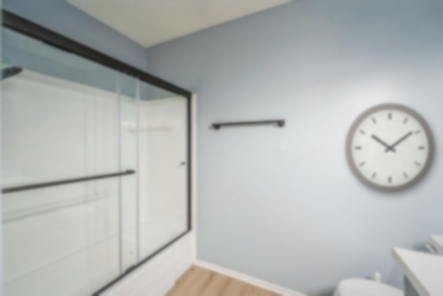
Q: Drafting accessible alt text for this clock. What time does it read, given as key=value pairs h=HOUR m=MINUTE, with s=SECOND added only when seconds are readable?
h=10 m=9
